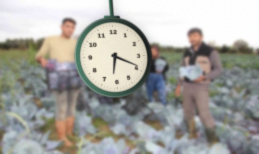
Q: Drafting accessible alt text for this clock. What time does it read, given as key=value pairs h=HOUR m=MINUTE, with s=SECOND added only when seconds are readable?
h=6 m=19
